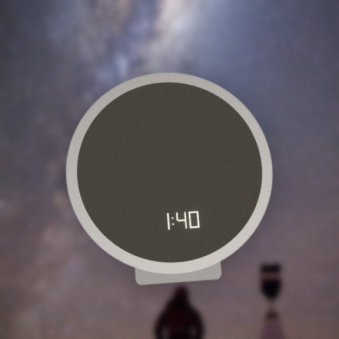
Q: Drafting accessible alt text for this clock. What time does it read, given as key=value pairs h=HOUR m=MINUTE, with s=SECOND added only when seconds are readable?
h=1 m=40
